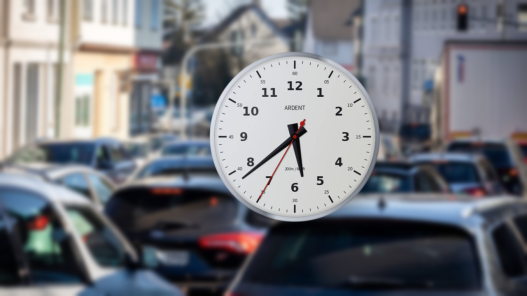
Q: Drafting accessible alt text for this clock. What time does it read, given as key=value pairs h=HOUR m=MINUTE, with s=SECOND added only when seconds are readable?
h=5 m=38 s=35
